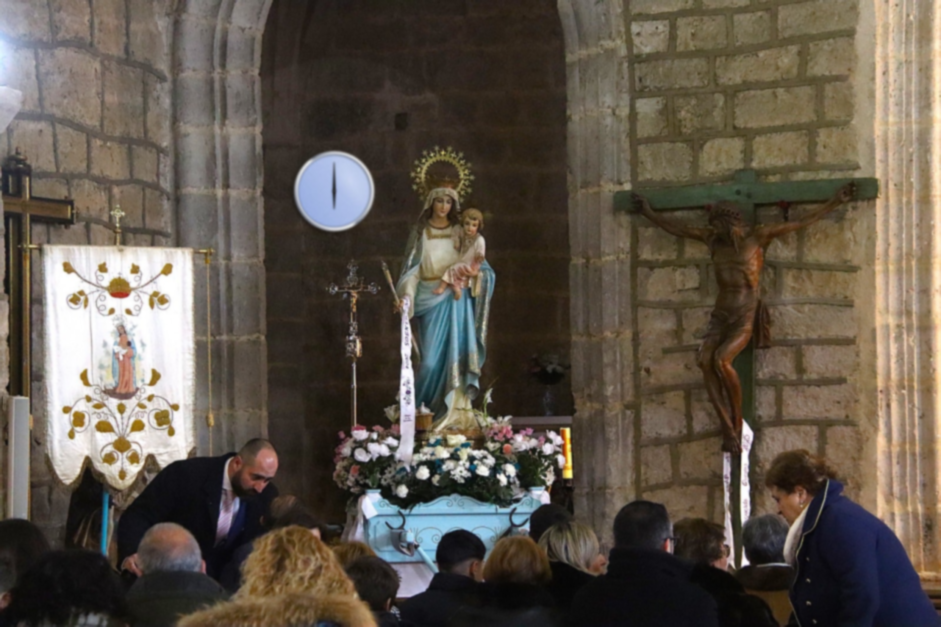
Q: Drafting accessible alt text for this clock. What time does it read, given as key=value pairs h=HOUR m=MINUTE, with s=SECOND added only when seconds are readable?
h=6 m=0
